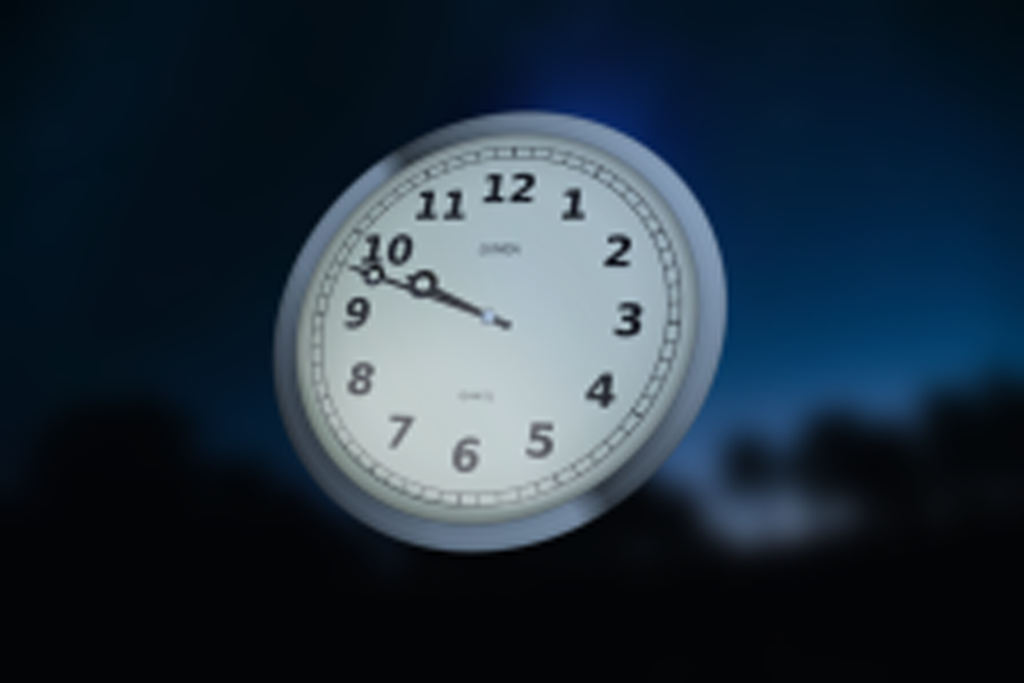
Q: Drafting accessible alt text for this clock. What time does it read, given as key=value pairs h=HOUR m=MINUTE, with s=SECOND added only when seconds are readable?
h=9 m=48
